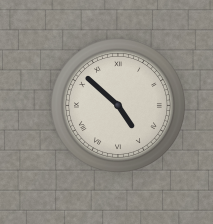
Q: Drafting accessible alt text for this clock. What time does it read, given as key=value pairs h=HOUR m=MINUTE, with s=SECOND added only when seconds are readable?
h=4 m=52
